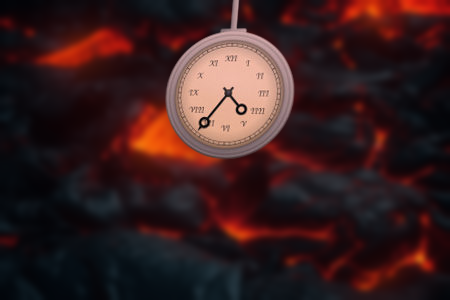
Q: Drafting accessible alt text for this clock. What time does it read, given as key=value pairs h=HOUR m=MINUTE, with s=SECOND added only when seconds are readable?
h=4 m=36
